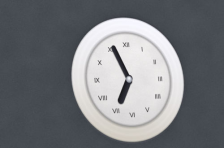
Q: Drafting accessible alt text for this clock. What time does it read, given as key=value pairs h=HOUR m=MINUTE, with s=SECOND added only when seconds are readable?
h=6 m=56
